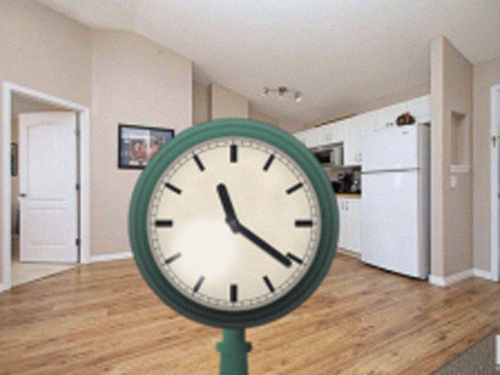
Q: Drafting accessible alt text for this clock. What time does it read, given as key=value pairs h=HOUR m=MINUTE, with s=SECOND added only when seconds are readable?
h=11 m=21
